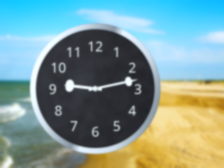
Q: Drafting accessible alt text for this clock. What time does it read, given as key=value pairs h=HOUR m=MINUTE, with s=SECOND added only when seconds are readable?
h=9 m=13
